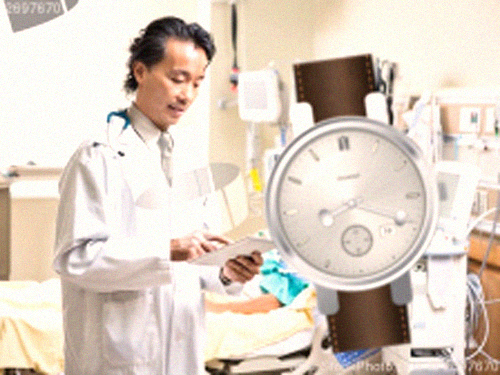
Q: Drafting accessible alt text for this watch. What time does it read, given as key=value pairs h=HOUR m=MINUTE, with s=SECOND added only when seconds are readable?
h=8 m=19
